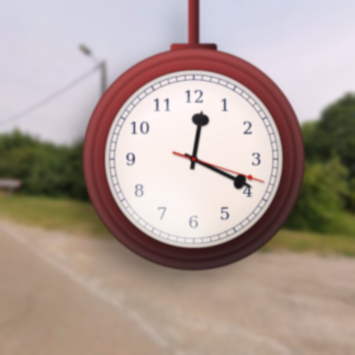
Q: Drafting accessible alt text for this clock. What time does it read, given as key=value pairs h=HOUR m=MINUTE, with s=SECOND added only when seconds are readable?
h=12 m=19 s=18
